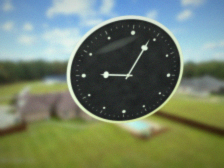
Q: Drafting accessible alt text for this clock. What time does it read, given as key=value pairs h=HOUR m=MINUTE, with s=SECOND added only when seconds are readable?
h=9 m=4
